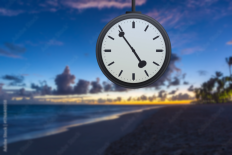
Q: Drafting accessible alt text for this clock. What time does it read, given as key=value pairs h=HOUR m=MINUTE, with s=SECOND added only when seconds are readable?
h=4 m=54
